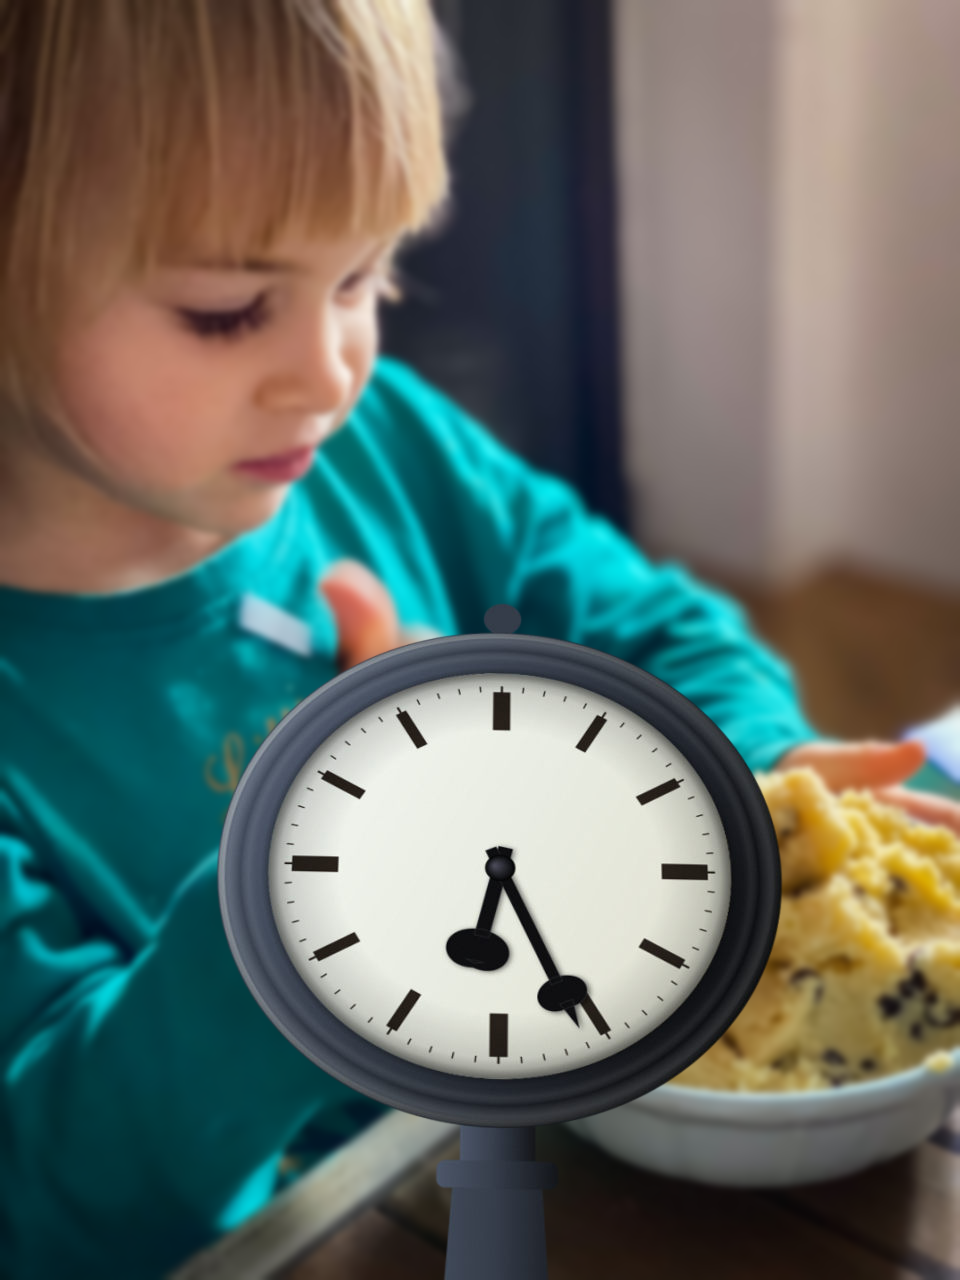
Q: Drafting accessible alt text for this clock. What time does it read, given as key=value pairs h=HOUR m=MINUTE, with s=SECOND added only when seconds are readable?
h=6 m=26
